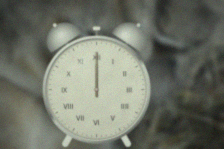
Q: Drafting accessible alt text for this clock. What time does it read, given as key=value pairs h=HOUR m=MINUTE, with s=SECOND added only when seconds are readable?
h=12 m=0
